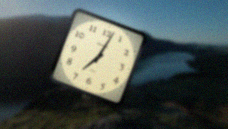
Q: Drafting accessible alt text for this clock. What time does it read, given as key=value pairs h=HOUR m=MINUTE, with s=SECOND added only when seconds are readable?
h=7 m=2
